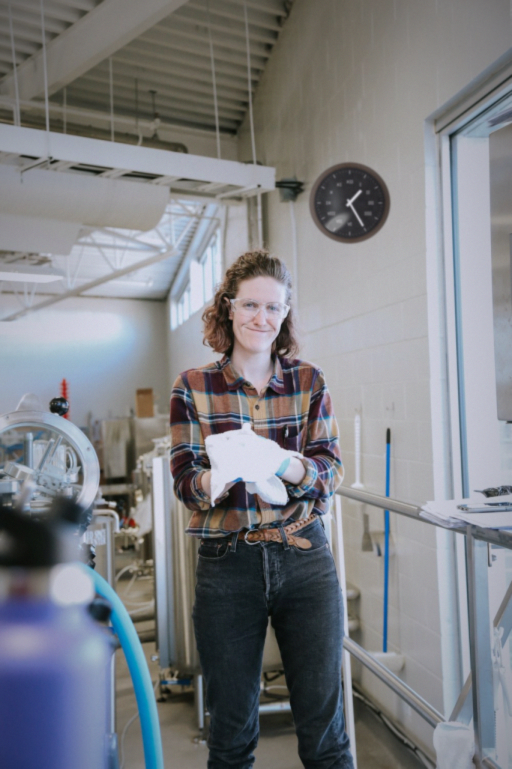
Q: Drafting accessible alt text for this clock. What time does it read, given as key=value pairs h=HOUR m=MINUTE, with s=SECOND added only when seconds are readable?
h=1 m=25
